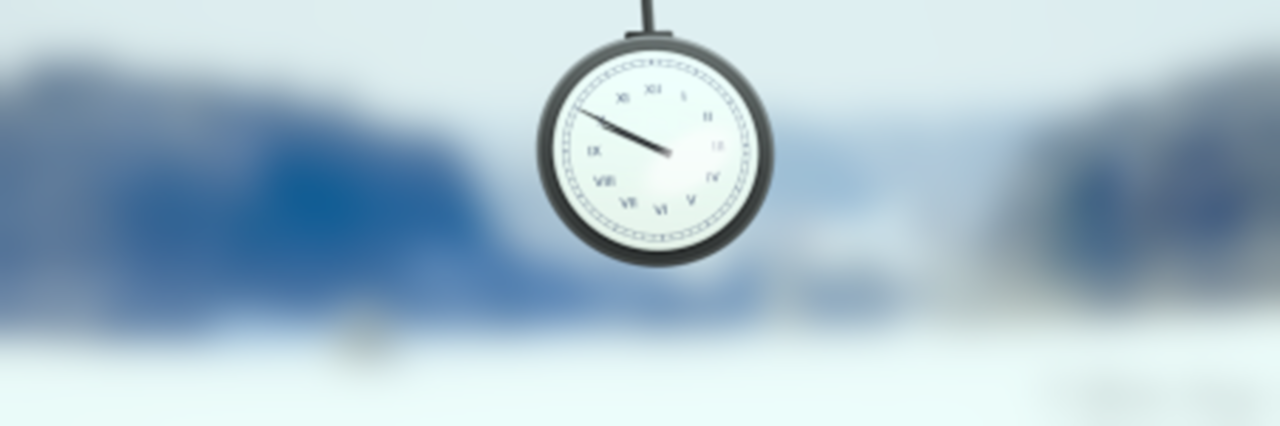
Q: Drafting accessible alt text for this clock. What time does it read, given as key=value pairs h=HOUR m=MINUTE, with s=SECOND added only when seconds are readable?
h=9 m=50
